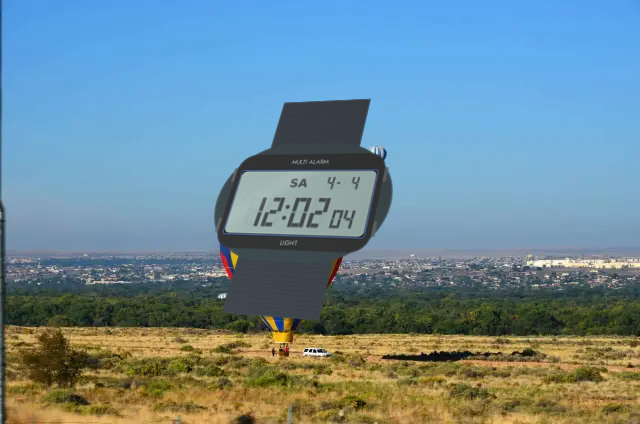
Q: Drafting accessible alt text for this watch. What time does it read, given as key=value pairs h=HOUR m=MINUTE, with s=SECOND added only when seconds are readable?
h=12 m=2 s=4
